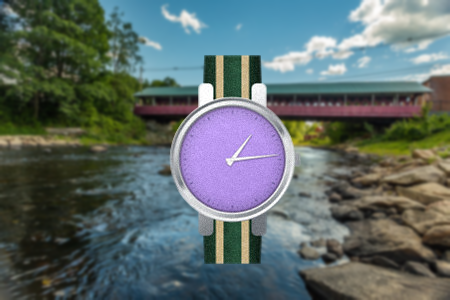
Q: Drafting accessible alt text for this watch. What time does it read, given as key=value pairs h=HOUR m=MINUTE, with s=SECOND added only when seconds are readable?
h=1 m=14
